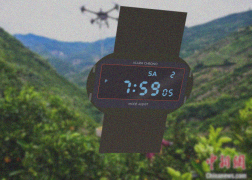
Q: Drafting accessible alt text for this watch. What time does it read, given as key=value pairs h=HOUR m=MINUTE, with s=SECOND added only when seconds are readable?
h=7 m=59 s=5
